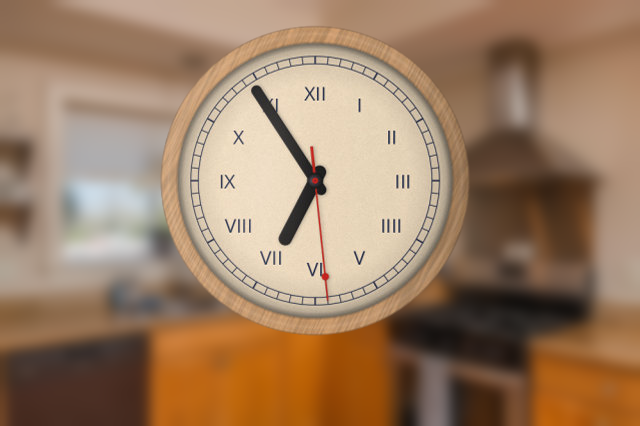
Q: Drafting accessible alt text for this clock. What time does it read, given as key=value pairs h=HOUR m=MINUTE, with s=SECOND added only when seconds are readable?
h=6 m=54 s=29
